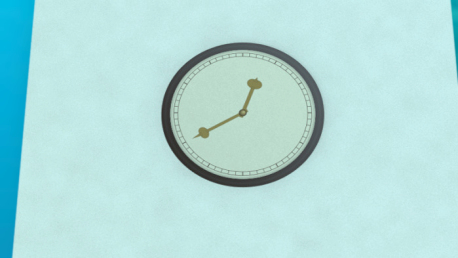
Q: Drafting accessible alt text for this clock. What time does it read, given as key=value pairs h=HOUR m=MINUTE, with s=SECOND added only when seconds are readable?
h=12 m=40
